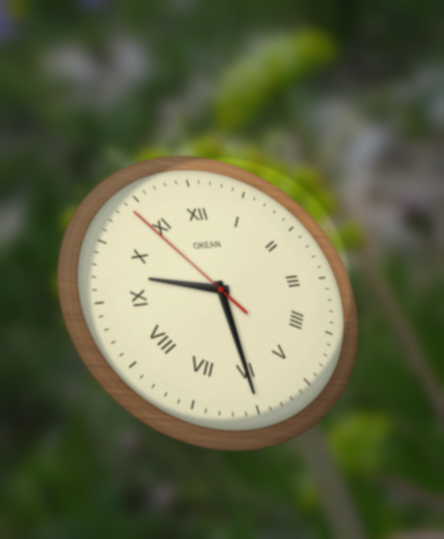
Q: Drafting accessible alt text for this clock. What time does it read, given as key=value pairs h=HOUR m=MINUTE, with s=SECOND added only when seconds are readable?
h=9 m=29 s=54
